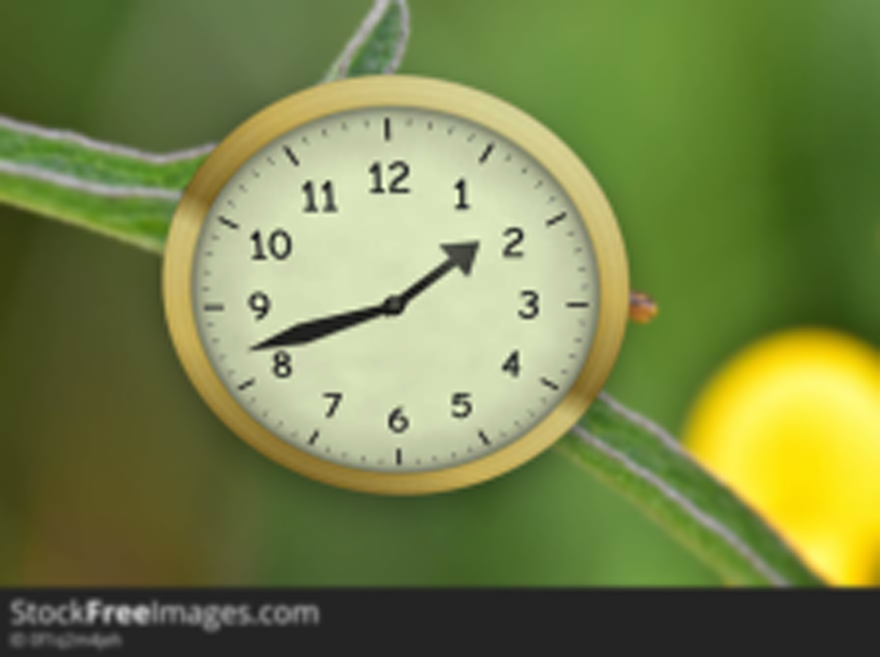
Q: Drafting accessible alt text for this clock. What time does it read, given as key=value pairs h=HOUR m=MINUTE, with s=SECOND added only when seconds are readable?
h=1 m=42
